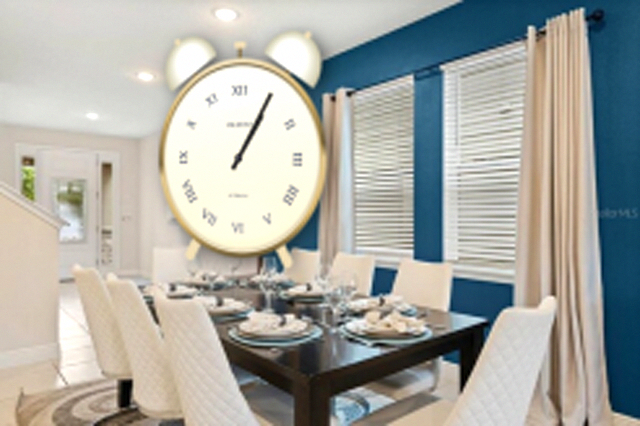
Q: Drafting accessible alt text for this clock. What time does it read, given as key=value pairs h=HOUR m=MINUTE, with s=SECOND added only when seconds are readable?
h=1 m=5
